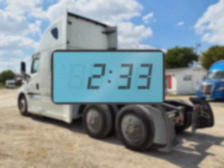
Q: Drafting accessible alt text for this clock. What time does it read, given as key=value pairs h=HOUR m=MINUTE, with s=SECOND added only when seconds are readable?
h=2 m=33
